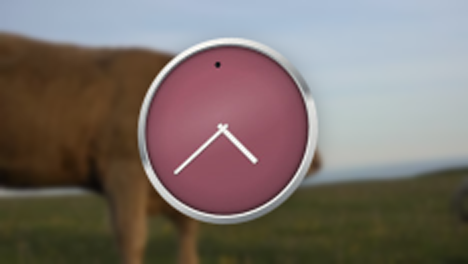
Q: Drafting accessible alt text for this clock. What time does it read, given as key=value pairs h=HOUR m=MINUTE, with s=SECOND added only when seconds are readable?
h=4 m=39
